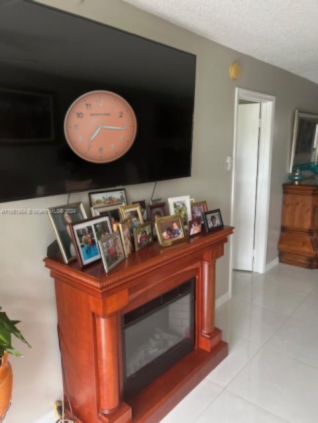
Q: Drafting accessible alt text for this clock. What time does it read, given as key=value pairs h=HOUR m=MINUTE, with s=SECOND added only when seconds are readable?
h=7 m=16
